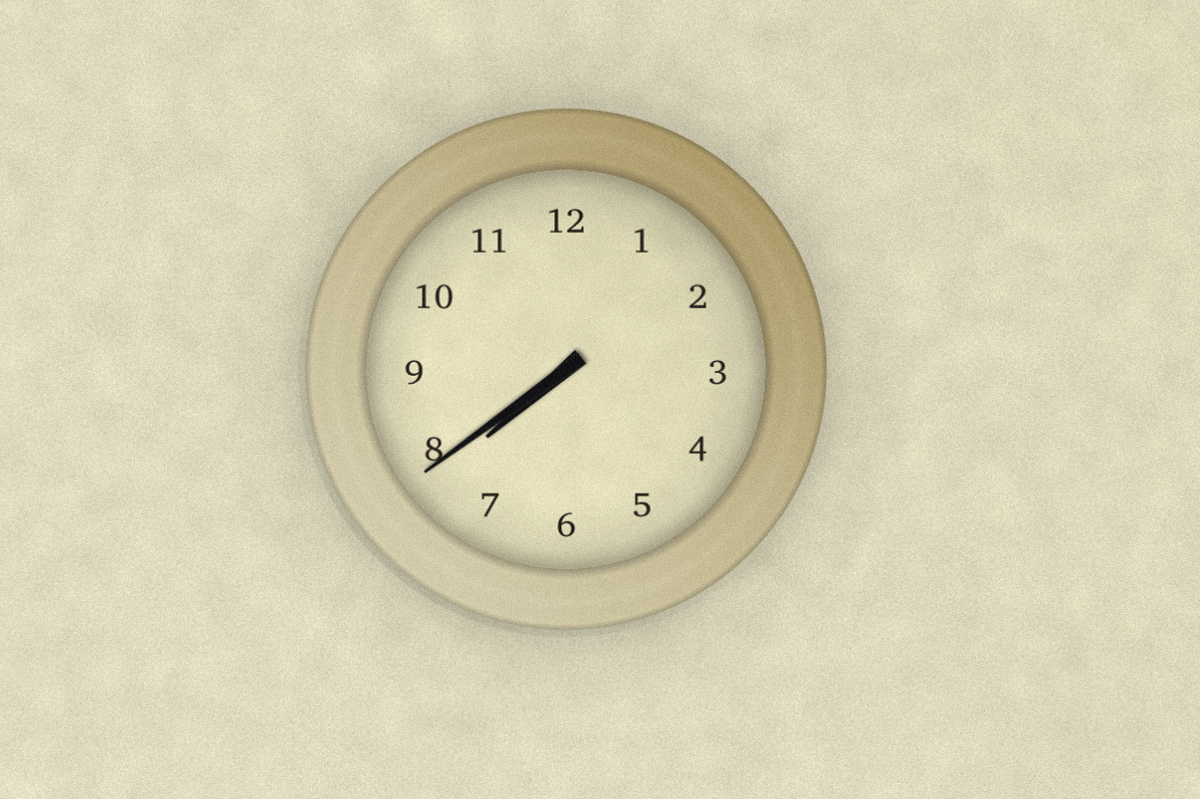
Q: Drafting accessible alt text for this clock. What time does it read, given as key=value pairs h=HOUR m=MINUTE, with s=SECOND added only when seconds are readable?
h=7 m=39
